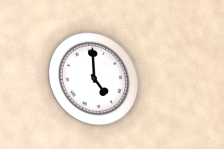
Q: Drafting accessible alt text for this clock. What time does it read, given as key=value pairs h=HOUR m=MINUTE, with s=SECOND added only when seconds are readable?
h=5 m=1
